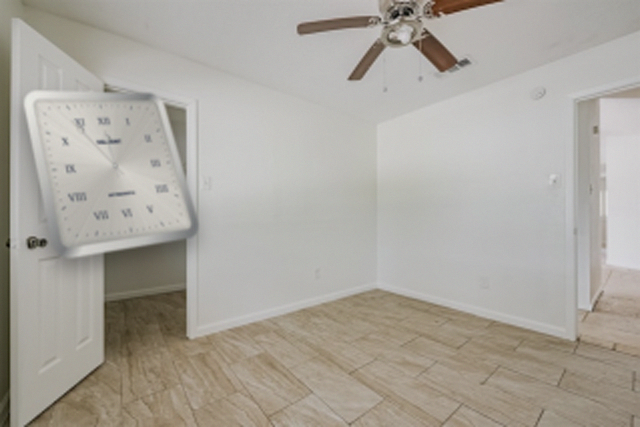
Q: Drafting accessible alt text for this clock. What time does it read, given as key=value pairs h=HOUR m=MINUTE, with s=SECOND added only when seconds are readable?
h=11 m=54
